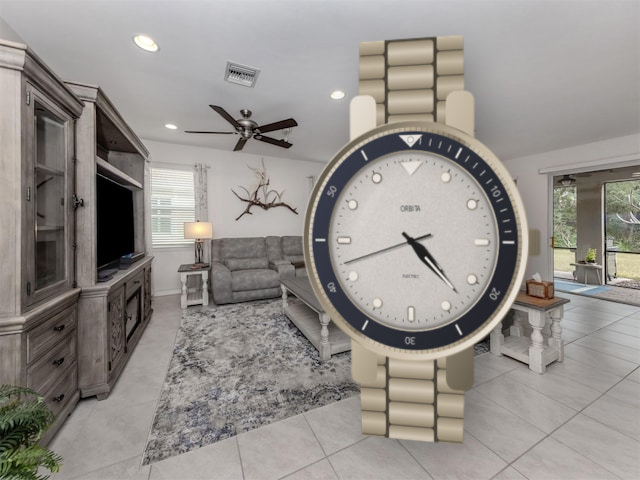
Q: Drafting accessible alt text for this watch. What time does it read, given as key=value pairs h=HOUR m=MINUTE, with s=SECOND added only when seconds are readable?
h=4 m=22 s=42
